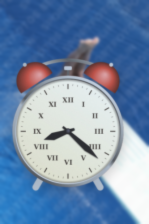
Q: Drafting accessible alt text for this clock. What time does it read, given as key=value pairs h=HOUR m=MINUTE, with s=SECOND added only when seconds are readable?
h=8 m=22
